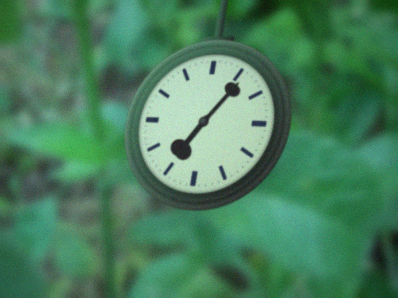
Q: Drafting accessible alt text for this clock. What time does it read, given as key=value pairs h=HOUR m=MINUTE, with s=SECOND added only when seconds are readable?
h=7 m=6
